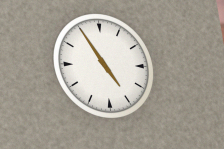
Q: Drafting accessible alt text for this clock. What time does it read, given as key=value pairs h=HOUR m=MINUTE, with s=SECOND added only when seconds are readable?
h=4 m=55
